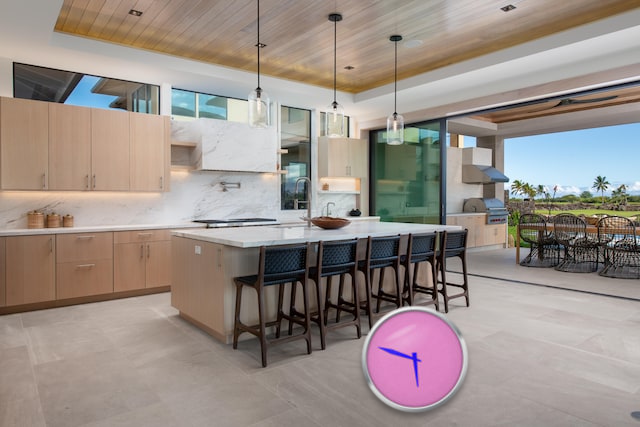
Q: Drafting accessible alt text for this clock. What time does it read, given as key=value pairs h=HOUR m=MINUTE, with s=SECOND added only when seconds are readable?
h=5 m=48
